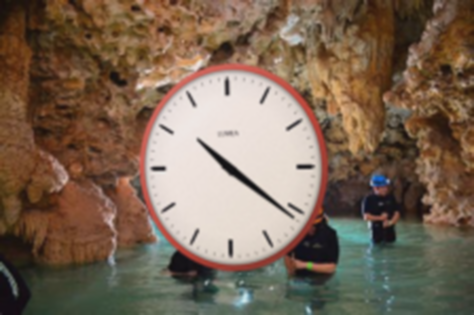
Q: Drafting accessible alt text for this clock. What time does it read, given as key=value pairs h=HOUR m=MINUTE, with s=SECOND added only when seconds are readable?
h=10 m=21
